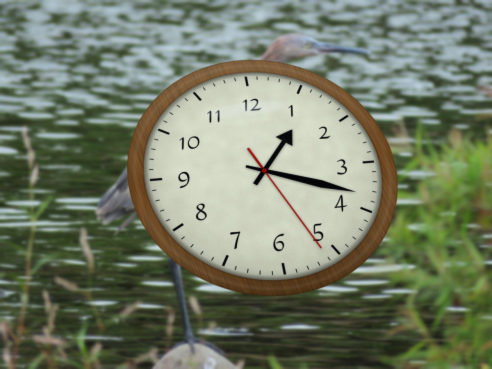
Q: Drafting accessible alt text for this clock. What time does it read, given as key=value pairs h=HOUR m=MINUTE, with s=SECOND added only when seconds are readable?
h=1 m=18 s=26
